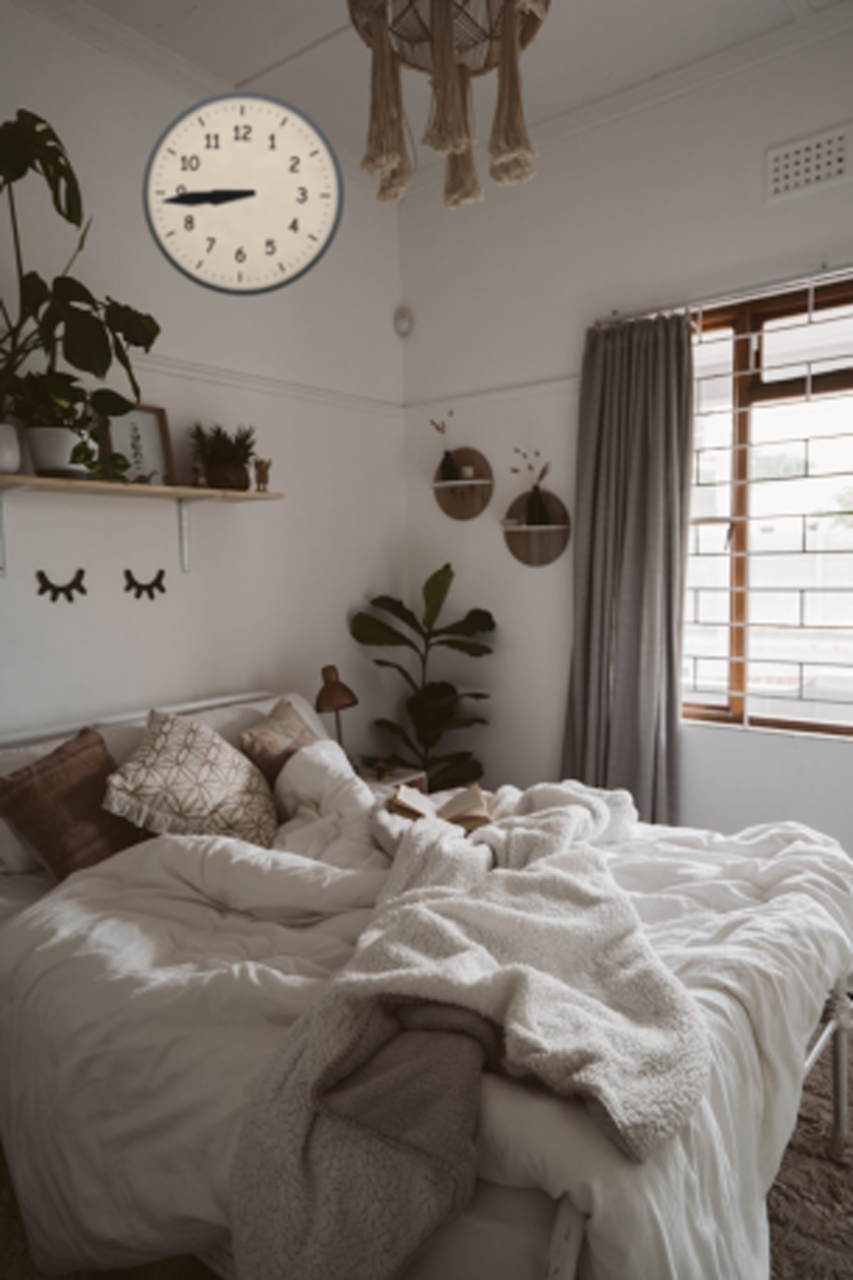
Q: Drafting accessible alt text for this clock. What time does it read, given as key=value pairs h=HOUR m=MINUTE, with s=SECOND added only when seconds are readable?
h=8 m=44
